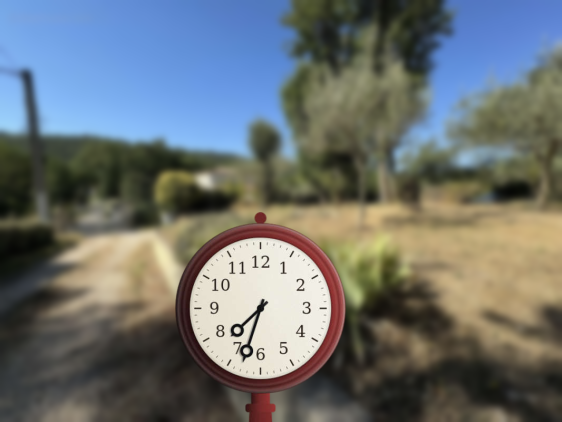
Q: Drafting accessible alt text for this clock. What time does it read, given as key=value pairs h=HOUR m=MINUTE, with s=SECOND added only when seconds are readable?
h=7 m=33
